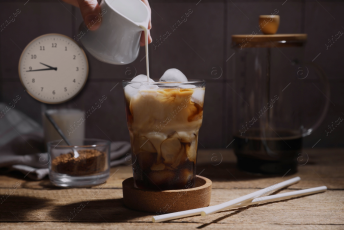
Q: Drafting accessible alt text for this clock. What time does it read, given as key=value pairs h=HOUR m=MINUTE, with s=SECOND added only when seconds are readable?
h=9 m=44
